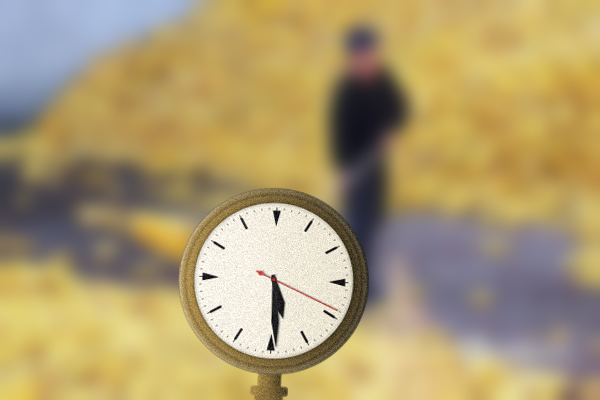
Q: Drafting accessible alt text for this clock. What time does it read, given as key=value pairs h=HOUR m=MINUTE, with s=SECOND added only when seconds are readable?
h=5 m=29 s=19
